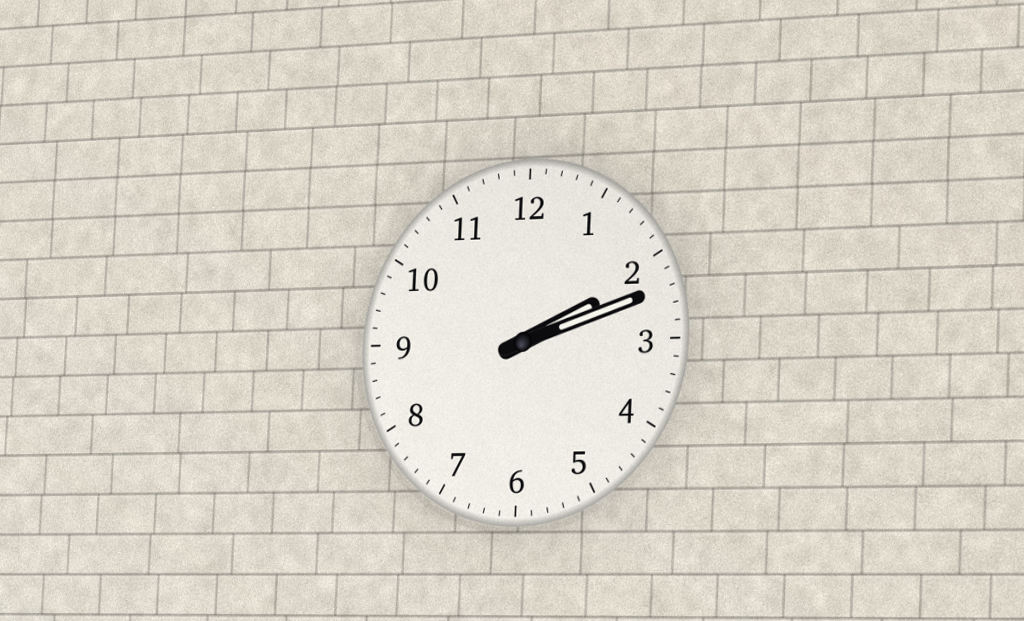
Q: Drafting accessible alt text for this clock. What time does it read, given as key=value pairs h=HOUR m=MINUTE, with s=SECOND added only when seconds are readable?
h=2 m=12
